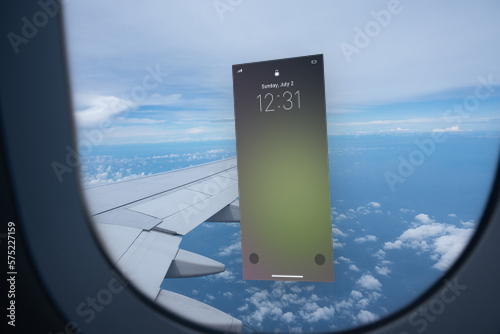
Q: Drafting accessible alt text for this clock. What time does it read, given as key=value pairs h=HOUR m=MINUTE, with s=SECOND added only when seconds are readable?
h=12 m=31
